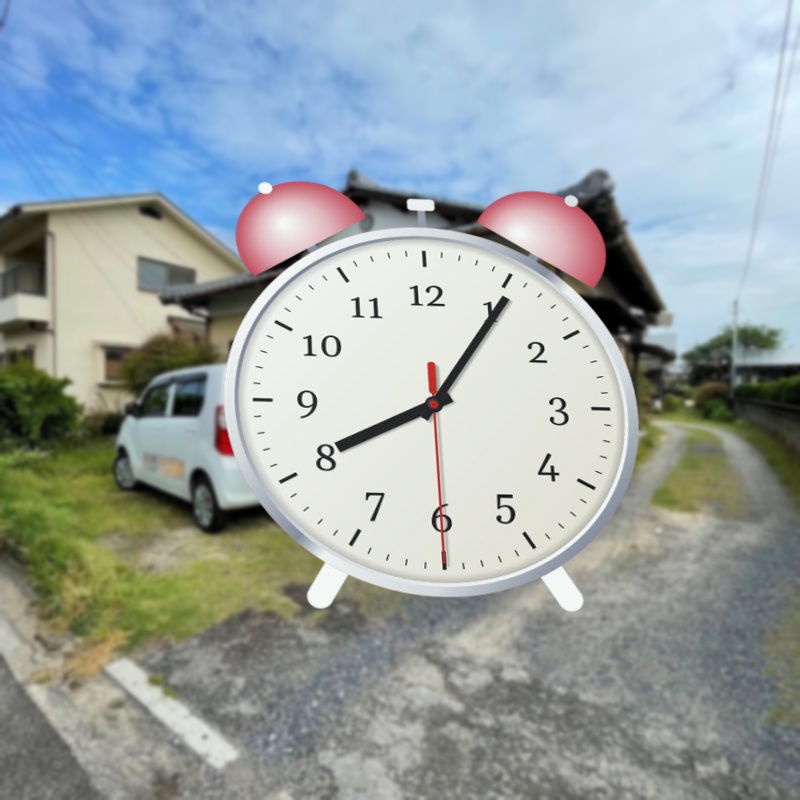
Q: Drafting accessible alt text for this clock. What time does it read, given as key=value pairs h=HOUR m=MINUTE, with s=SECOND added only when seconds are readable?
h=8 m=5 s=30
